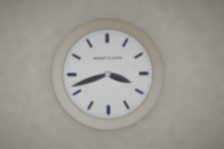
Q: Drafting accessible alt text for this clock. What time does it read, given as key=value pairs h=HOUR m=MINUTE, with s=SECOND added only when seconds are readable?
h=3 m=42
